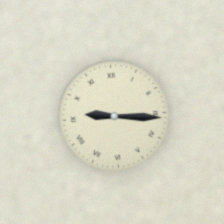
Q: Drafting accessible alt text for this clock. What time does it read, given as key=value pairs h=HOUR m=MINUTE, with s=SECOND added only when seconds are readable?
h=9 m=16
